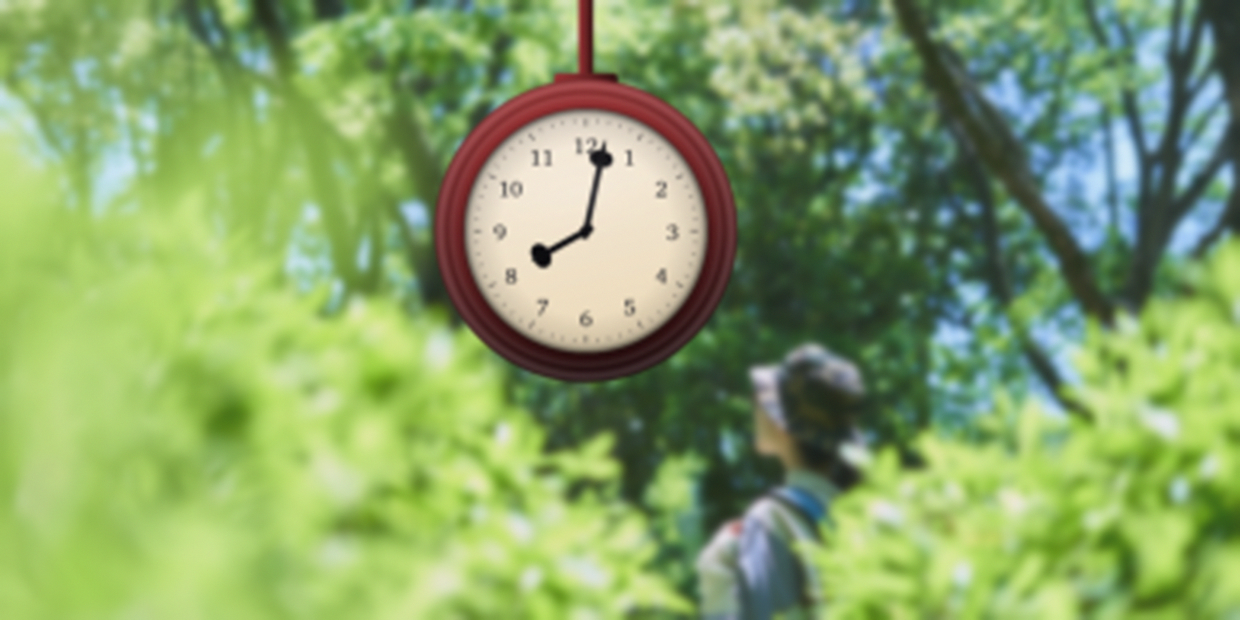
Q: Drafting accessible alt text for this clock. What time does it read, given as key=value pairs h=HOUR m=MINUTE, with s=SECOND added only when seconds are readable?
h=8 m=2
